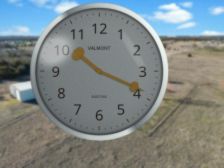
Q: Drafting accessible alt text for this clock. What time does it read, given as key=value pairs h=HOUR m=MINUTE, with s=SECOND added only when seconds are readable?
h=10 m=19
